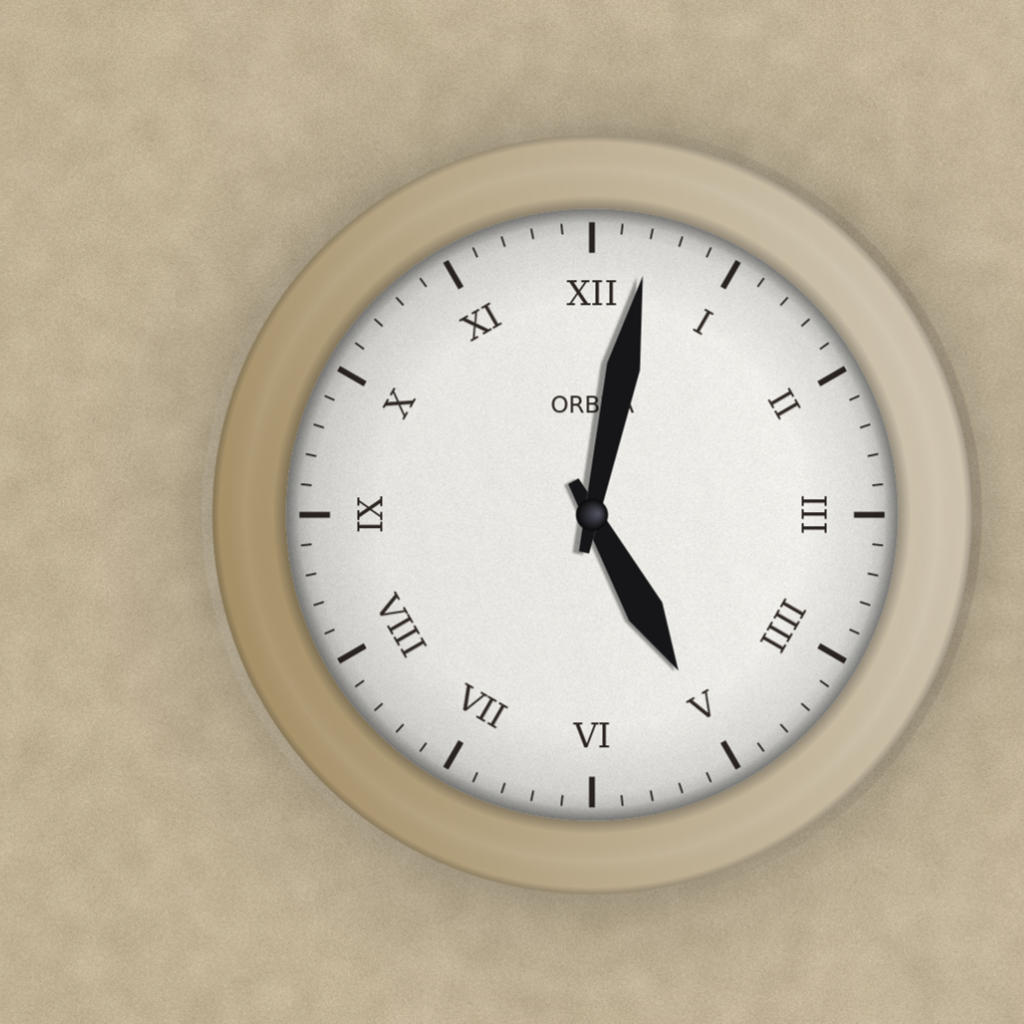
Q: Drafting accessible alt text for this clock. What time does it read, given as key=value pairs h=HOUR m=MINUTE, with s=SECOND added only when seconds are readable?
h=5 m=2
